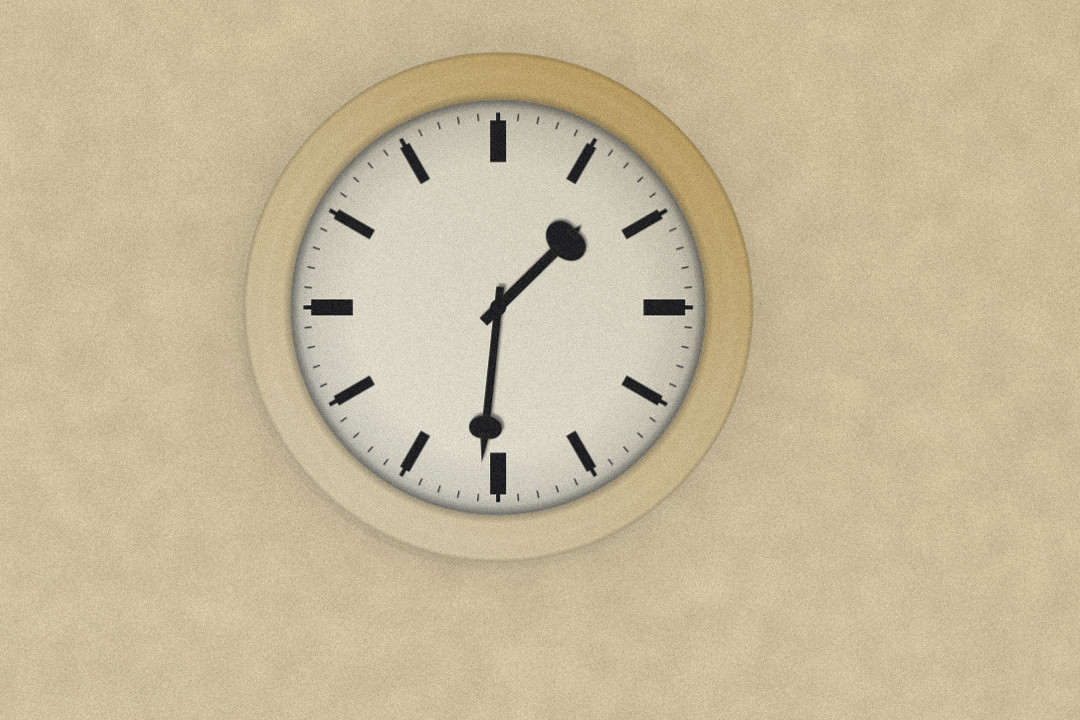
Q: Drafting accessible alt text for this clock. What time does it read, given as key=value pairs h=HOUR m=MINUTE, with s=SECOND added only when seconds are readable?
h=1 m=31
